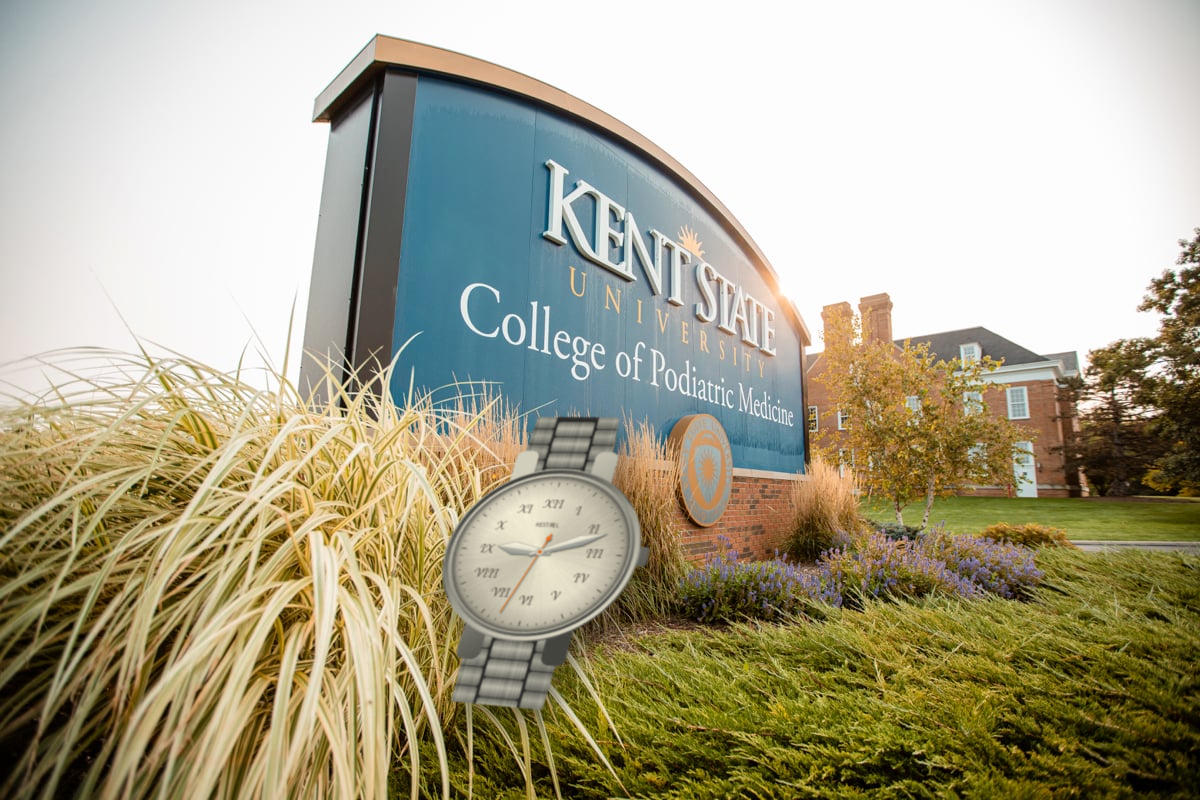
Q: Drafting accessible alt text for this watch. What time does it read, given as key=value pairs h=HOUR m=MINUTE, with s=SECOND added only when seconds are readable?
h=9 m=11 s=33
